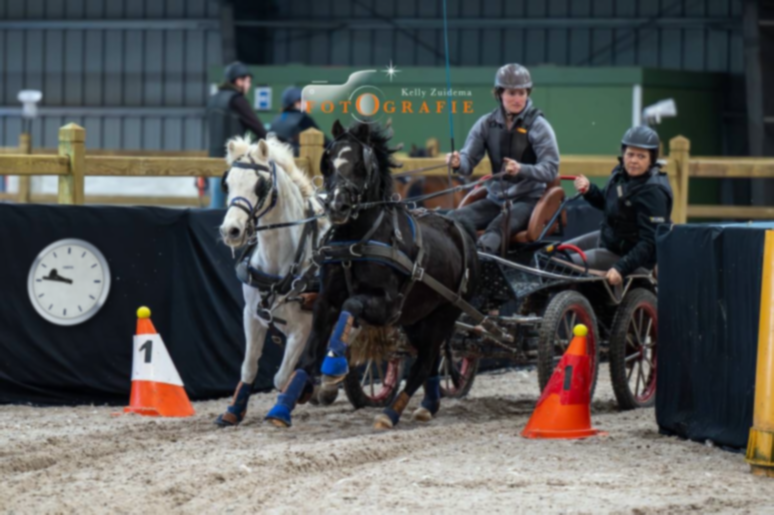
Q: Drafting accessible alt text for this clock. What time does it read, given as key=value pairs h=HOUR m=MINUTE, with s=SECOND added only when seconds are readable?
h=9 m=46
